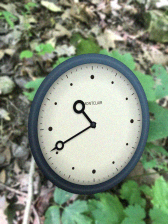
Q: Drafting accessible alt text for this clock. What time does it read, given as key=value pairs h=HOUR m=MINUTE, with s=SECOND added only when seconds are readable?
h=10 m=41
